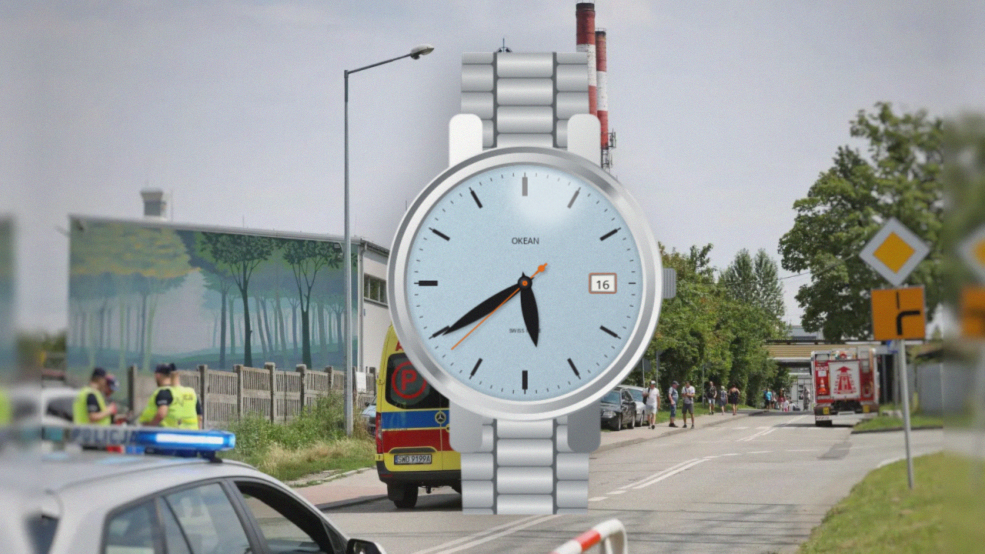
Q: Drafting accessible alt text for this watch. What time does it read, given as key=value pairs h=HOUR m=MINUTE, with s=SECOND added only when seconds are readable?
h=5 m=39 s=38
